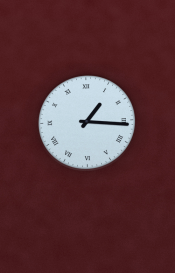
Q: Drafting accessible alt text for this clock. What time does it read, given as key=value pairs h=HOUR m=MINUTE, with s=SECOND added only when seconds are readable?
h=1 m=16
